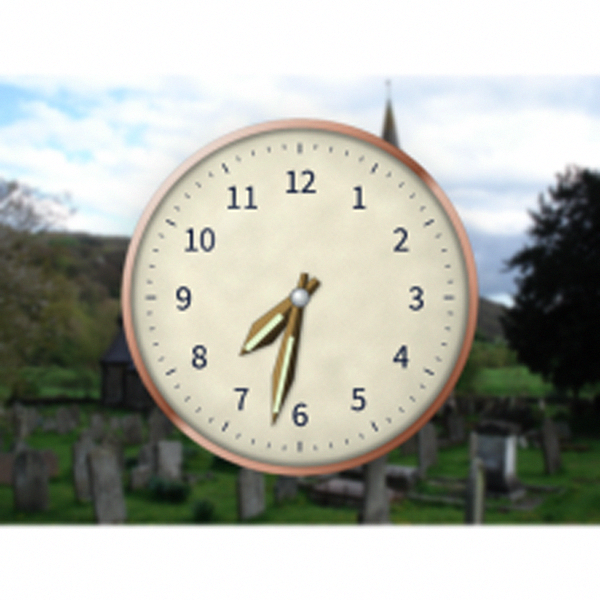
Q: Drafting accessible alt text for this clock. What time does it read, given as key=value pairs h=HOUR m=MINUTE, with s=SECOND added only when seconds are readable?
h=7 m=32
